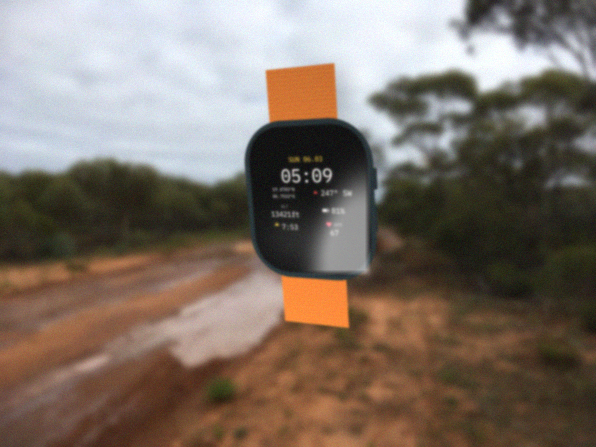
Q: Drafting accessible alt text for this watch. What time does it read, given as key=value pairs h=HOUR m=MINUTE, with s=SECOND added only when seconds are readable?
h=5 m=9
